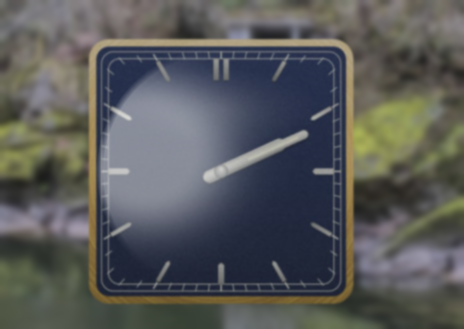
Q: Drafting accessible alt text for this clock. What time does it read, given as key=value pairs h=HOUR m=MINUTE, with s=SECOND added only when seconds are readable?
h=2 m=11
